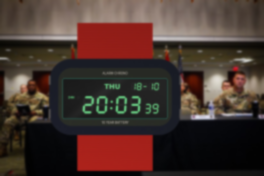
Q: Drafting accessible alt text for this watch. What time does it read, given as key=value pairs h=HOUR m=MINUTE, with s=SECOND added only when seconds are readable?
h=20 m=3
